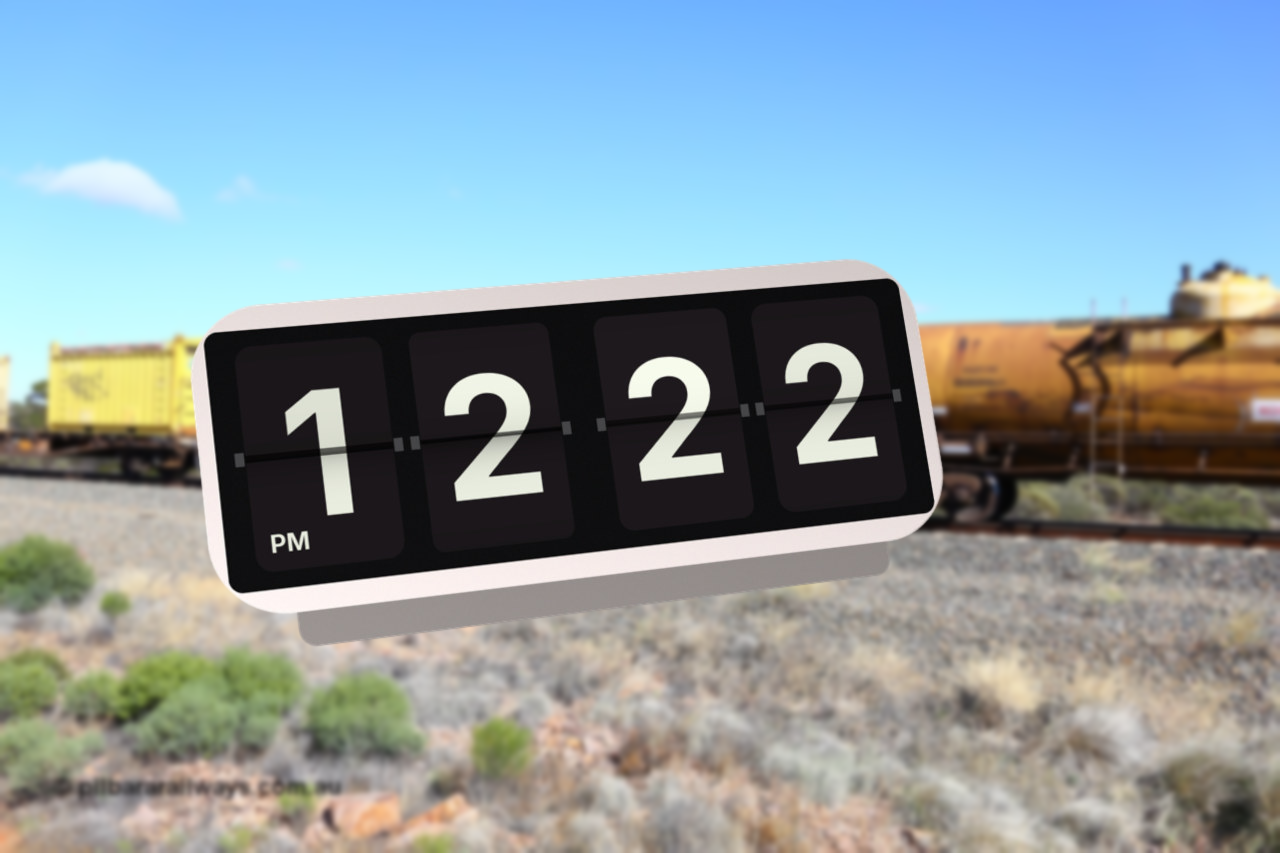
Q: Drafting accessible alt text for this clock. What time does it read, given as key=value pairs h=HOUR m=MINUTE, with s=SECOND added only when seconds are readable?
h=12 m=22
